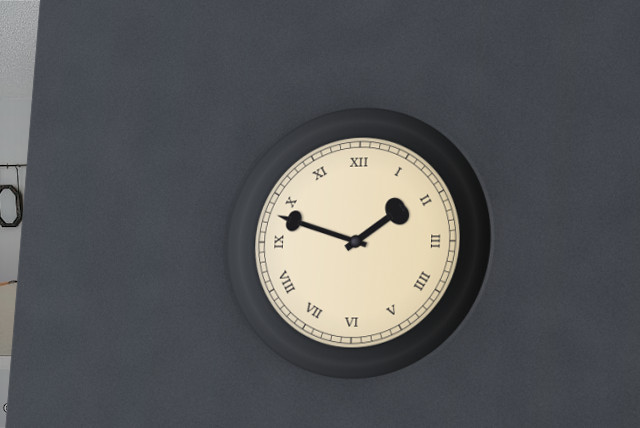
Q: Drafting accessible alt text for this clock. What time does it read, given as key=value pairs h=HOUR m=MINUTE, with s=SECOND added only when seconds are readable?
h=1 m=48
